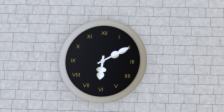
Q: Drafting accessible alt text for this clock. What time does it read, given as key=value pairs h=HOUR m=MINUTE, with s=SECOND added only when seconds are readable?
h=6 m=10
